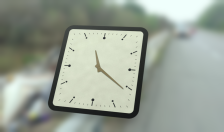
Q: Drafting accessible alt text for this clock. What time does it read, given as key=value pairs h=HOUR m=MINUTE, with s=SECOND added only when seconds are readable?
h=11 m=21
